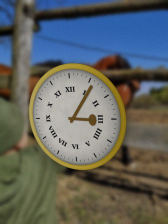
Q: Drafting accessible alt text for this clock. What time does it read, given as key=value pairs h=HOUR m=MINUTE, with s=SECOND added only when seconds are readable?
h=3 m=6
